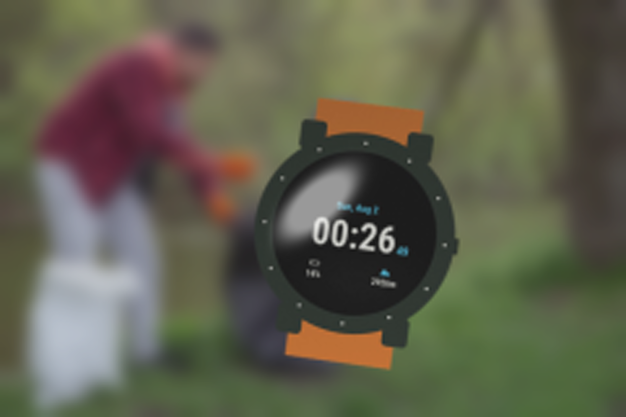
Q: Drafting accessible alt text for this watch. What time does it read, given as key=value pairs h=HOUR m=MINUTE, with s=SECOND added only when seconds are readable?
h=0 m=26
